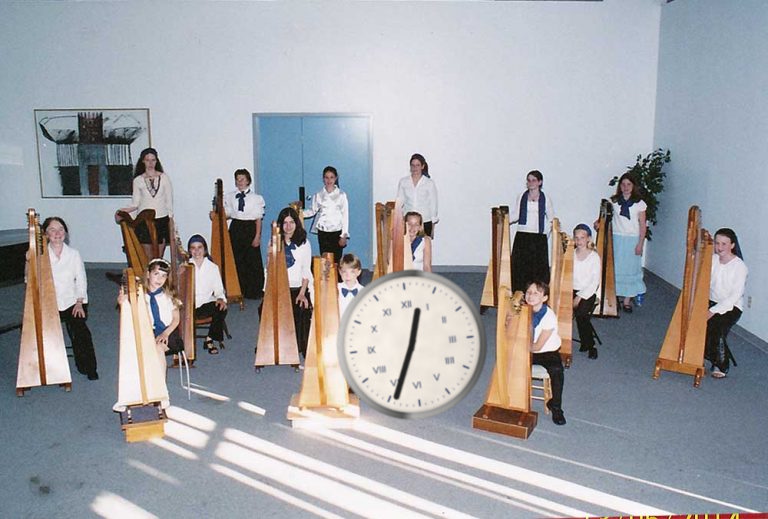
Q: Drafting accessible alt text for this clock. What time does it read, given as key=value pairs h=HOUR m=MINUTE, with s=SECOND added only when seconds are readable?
h=12 m=34
